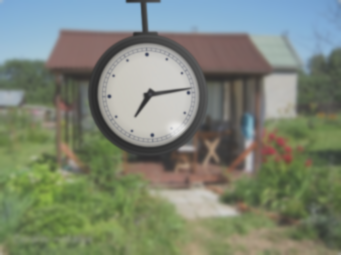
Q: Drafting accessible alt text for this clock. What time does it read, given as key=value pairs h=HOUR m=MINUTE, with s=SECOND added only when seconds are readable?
h=7 m=14
